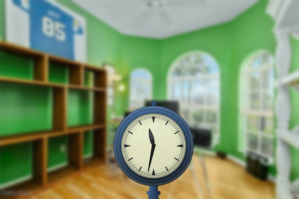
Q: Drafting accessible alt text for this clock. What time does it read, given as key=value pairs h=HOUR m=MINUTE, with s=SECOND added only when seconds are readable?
h=11 m=32
